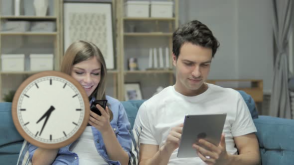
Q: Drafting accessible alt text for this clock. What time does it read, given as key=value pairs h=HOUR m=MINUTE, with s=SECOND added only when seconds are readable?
h=7 m=34
